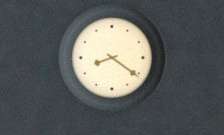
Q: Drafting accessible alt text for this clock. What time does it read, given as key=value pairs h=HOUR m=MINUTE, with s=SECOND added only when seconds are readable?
h=8 m=21
